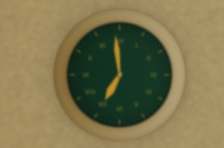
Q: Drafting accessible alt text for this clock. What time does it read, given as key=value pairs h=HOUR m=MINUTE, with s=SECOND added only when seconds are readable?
h=6 m=59
